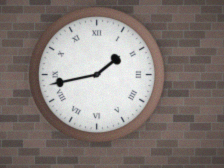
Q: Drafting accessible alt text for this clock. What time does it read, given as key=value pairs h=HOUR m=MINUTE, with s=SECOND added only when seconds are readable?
h=1 m=43
